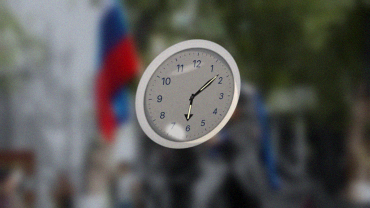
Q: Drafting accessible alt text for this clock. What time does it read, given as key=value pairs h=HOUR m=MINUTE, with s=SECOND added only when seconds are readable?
h=6 m=8
